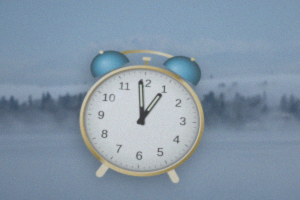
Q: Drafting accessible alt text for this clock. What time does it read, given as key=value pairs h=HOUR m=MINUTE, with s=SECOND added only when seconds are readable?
h=12 m=59
